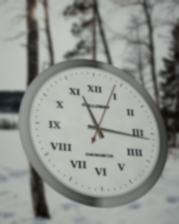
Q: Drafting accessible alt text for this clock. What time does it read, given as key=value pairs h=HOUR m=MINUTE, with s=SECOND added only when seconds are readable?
h=11 m=16 s=4
